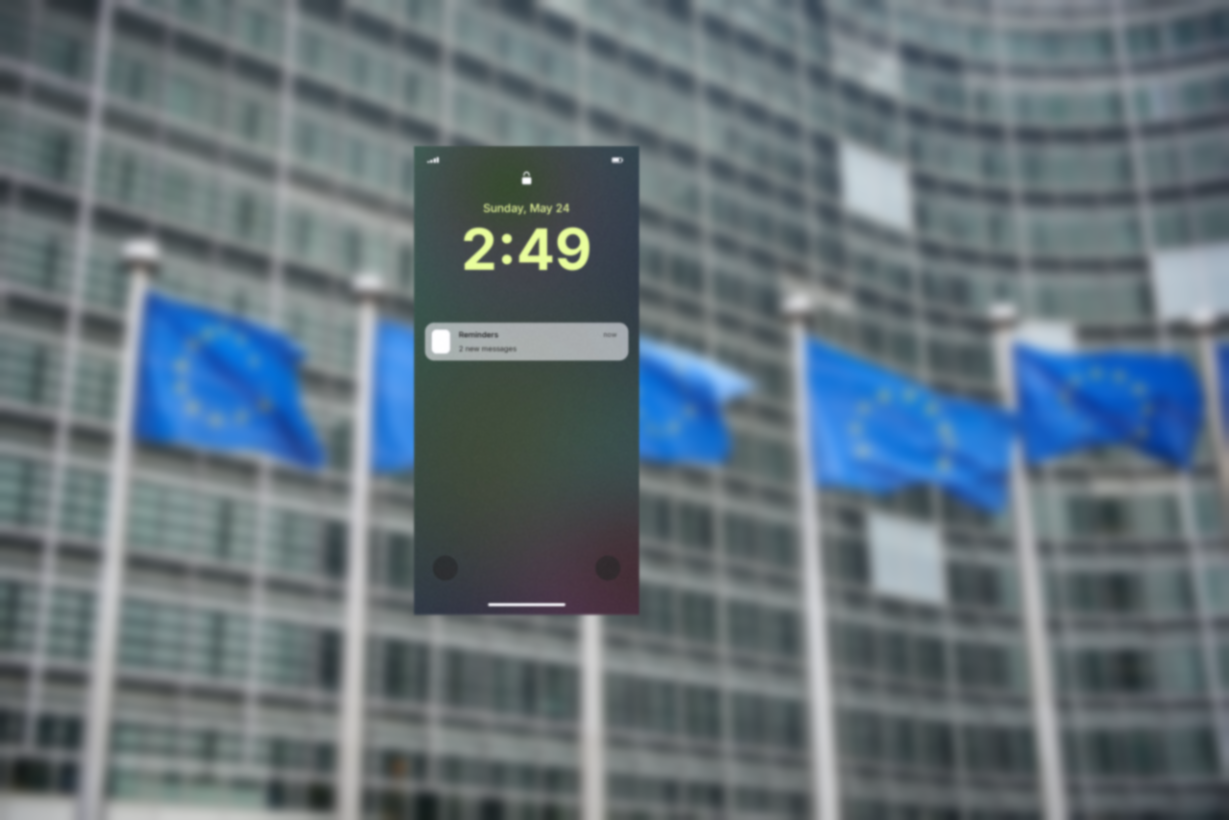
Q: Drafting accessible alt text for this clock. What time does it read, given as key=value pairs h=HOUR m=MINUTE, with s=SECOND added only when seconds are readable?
h=2 m=49
